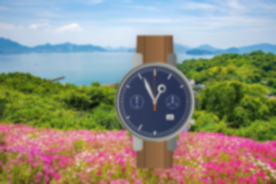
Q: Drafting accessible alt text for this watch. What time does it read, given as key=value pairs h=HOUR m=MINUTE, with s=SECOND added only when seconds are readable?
h=12 m=56
